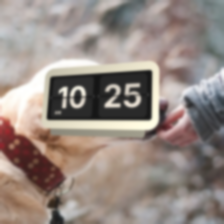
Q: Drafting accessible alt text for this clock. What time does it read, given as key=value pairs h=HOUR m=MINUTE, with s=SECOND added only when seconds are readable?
h=10 m=25
